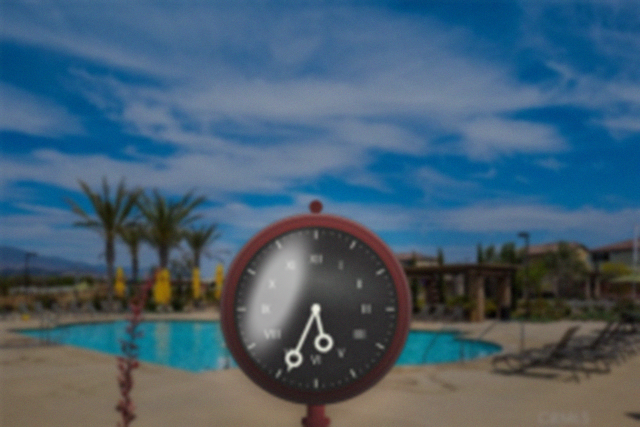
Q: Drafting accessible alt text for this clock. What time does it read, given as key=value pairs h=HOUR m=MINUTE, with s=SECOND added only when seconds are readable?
h=5 m=34
